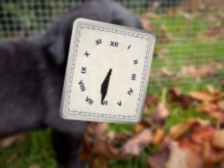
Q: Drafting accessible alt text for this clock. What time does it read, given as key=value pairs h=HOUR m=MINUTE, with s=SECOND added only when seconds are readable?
h=6 m=31
